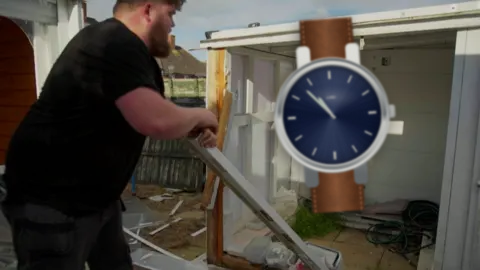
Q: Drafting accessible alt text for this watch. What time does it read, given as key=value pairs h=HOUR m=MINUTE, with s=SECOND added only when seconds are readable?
h=10 m=53
